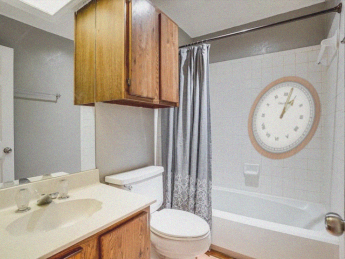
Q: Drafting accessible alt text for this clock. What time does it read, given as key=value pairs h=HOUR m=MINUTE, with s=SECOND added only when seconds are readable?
h=1 m=2
